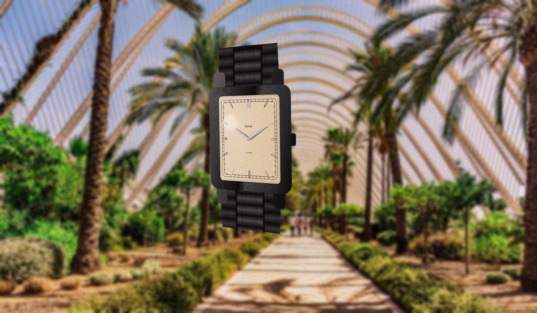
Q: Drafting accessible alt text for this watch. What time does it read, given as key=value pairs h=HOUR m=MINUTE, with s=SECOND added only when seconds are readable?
h=10 m=10
